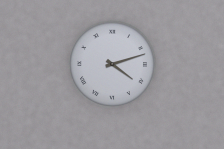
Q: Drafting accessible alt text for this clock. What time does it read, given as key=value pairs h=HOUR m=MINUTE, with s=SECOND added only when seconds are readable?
h=4 m=12
